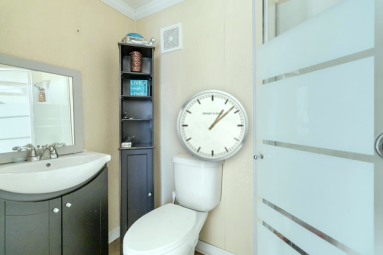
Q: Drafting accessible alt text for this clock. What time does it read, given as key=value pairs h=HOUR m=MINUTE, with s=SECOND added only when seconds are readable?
h=1 m=8
